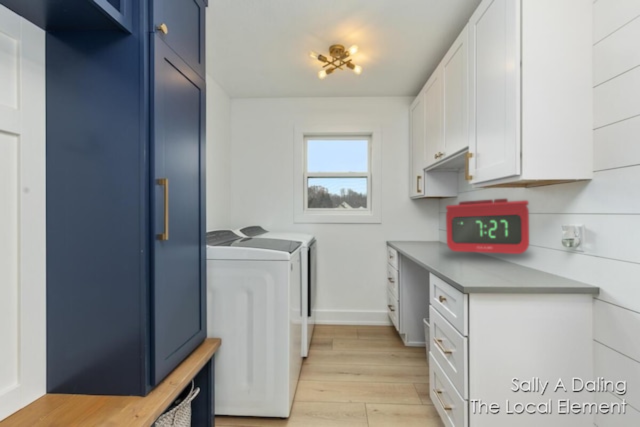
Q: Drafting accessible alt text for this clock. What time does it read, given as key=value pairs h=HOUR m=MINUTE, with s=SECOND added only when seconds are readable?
h=7 m=27
